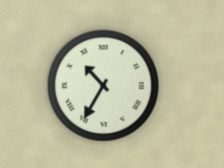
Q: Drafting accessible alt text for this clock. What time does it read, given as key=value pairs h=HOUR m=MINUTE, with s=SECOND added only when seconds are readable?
h=10 m=35
